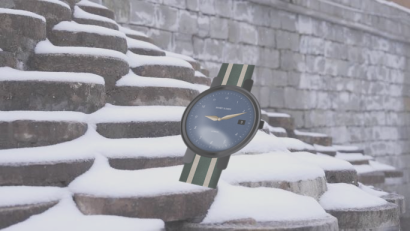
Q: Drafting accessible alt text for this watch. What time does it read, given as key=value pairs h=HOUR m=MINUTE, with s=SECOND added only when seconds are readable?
h=9 m=11
